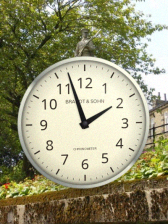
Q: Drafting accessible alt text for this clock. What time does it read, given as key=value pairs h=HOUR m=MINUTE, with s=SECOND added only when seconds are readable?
h=1 m=57
